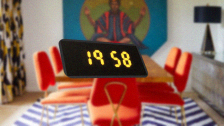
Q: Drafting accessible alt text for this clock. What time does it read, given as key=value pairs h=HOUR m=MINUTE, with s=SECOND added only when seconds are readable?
h=19 m=58
